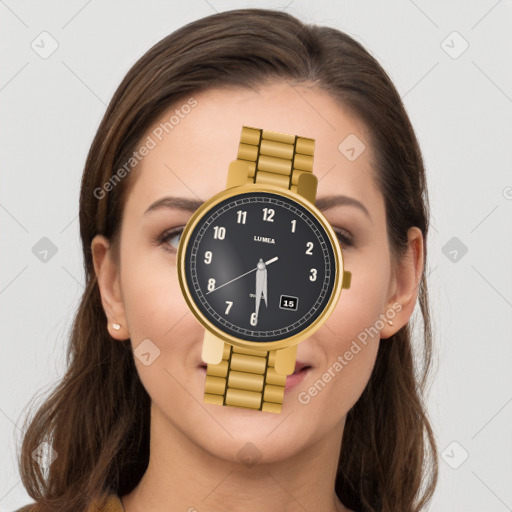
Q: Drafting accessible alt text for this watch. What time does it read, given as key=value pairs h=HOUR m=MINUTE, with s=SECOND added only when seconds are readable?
h=5 m=29 s=39
